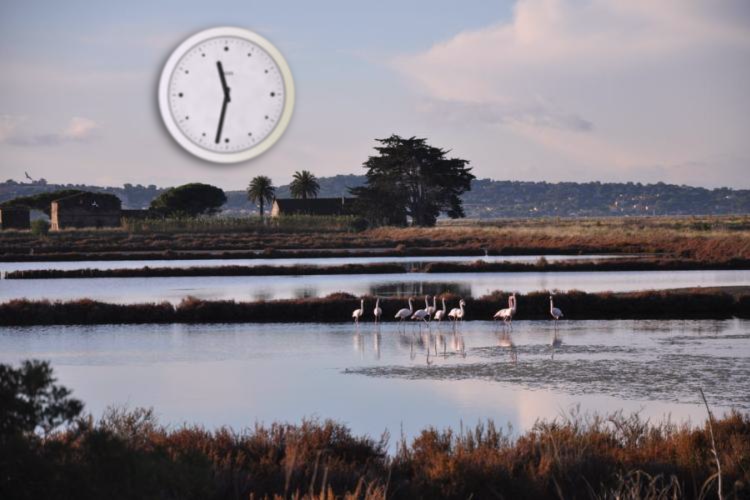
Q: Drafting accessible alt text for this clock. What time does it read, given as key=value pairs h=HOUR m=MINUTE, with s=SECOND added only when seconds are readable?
h=11 m=32
